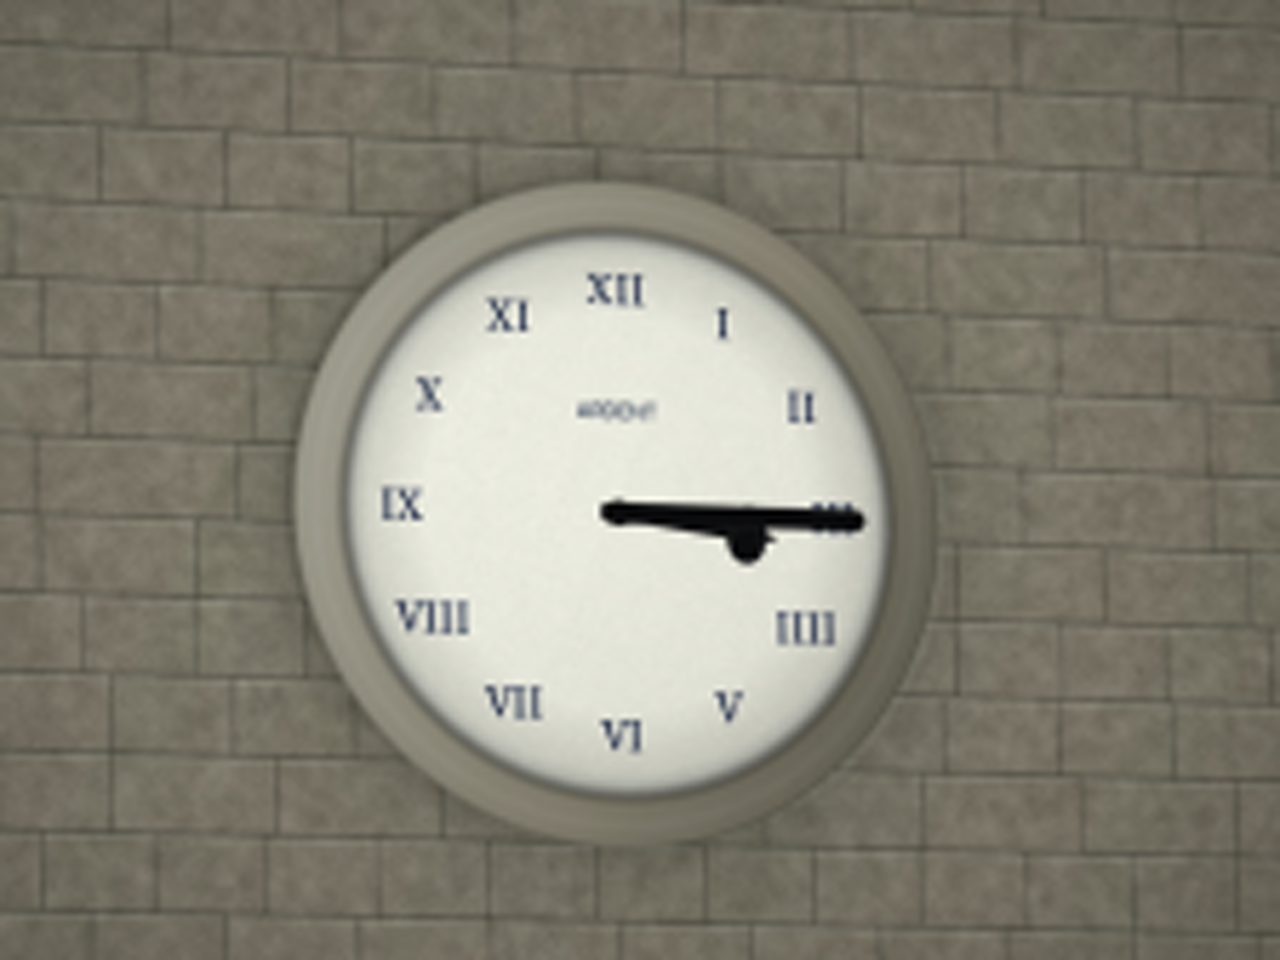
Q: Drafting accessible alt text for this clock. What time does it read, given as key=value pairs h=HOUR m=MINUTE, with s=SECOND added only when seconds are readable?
h=3 m=15
